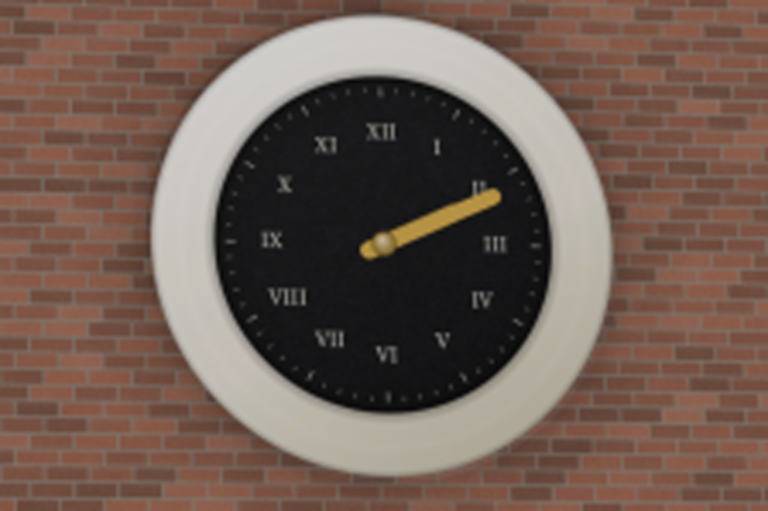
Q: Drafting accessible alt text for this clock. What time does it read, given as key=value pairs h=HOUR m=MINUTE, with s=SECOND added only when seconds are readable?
h=2 m=11
